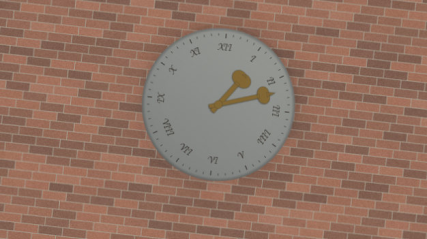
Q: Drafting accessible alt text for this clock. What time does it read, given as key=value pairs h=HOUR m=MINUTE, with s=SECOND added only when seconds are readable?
h=1 m=12
